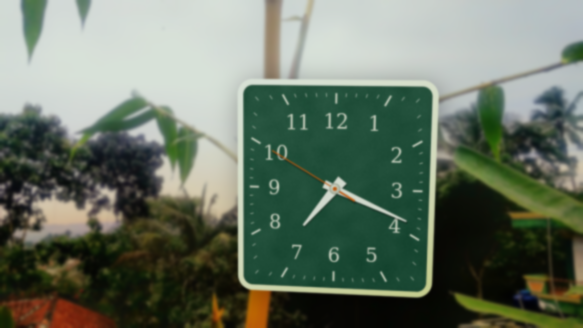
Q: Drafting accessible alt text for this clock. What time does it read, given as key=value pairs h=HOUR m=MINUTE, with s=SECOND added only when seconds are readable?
h=7 m=18 s=50
